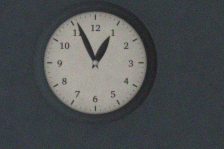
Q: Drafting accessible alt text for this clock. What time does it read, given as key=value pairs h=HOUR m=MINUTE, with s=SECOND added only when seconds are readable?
h=12 m=56
